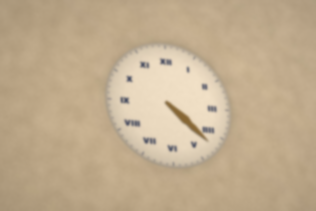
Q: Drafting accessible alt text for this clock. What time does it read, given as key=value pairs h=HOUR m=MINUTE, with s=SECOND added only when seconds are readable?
h=4 m=22
